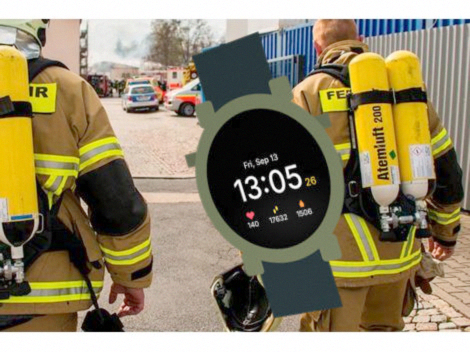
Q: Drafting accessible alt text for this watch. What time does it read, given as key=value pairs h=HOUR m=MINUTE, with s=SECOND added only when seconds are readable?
h=13 m=5 s=26
